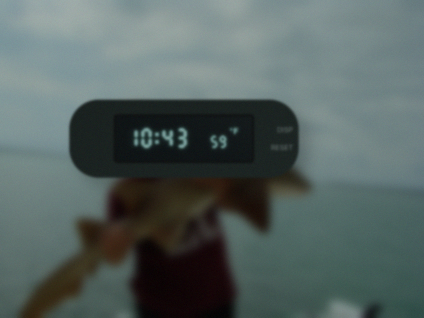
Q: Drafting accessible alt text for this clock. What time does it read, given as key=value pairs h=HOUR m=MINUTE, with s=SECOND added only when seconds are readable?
h=10 m=43
